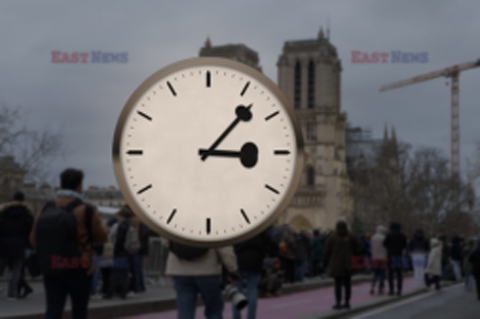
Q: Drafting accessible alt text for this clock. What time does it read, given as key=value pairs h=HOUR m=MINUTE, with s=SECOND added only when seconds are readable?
h=3 m=7
